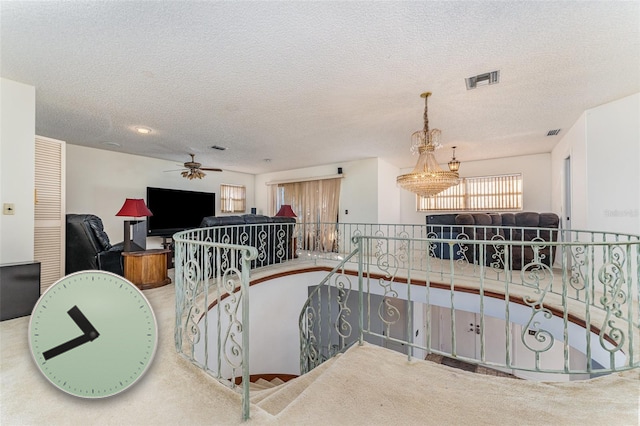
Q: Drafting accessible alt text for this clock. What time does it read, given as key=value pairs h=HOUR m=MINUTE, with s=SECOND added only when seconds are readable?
h=10 m=41
